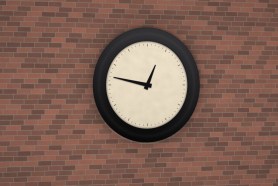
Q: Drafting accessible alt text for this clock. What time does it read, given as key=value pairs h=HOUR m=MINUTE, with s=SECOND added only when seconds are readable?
h=12 m=47
